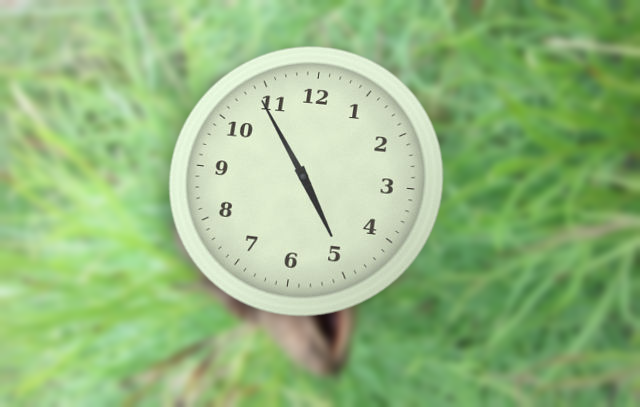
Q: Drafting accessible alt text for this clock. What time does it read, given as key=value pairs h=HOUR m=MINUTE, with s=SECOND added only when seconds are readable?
h=4 m=54
